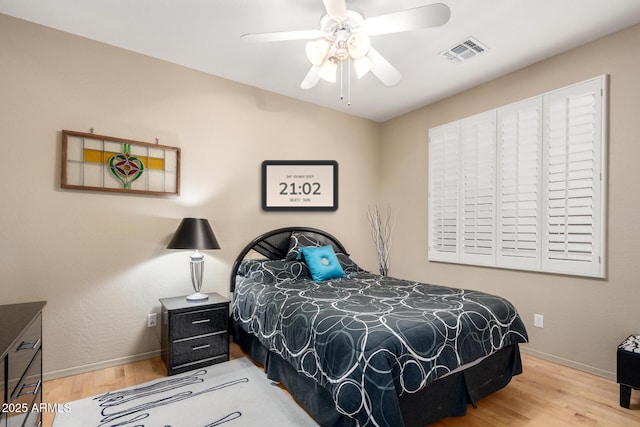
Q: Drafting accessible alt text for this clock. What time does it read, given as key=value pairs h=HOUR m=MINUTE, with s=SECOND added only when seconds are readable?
h=21 m=2
